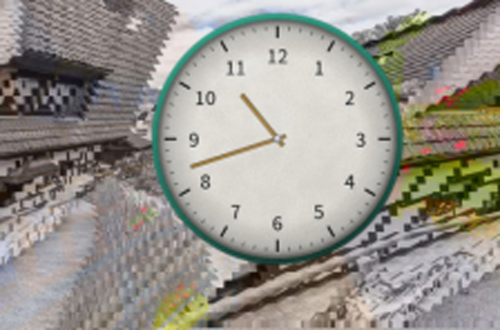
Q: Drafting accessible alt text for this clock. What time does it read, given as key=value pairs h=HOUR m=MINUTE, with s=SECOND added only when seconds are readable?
h=10 m=42
